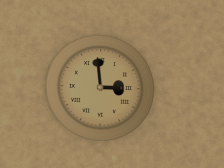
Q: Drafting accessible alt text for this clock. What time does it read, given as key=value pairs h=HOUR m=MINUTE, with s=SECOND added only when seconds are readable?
h=2 m=59
